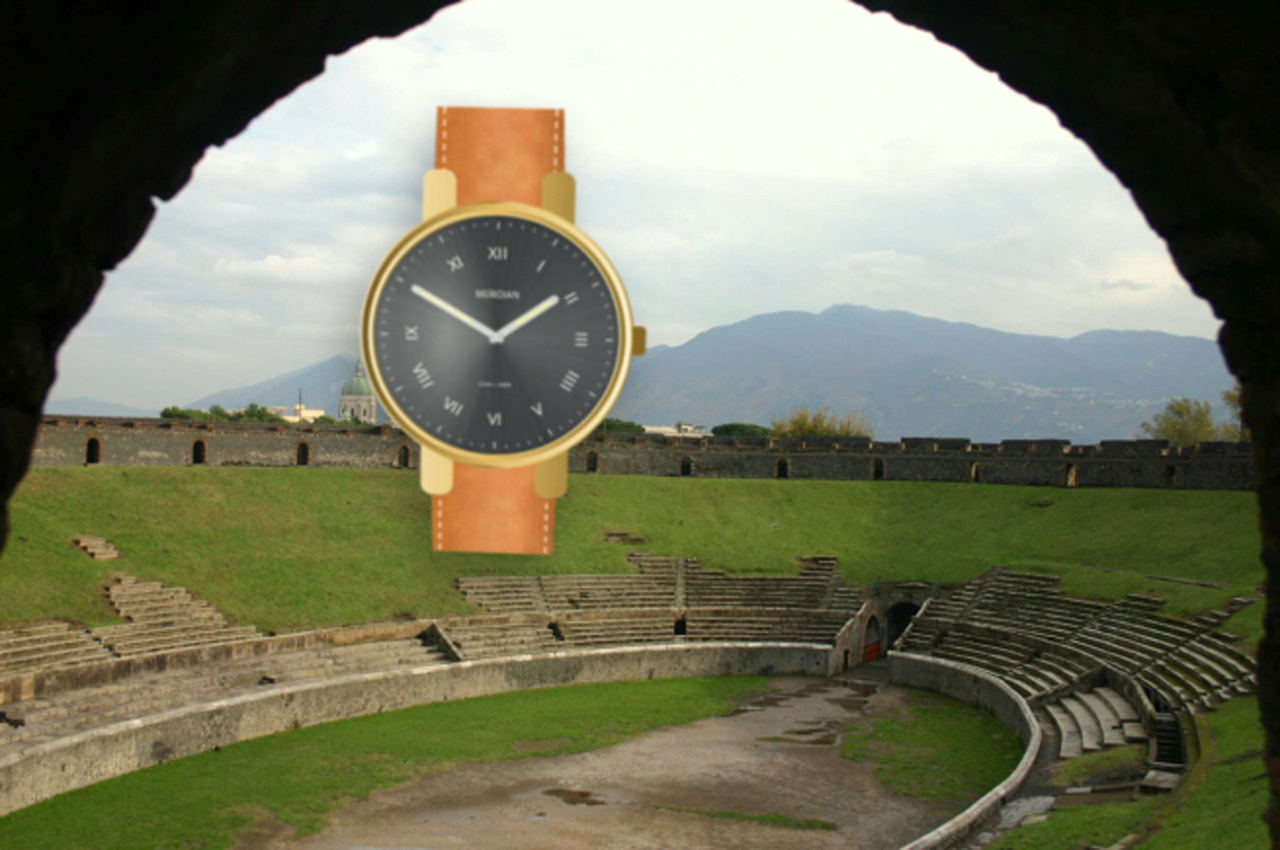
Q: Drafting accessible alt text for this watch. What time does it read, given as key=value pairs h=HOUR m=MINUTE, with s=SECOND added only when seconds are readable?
h=1 m=50
